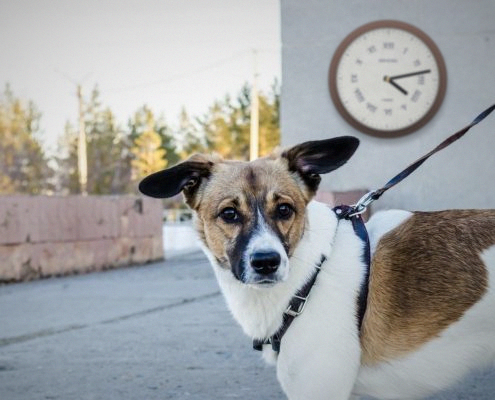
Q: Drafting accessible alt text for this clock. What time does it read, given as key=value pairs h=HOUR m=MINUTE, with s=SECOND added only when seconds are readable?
h=4 m=13
